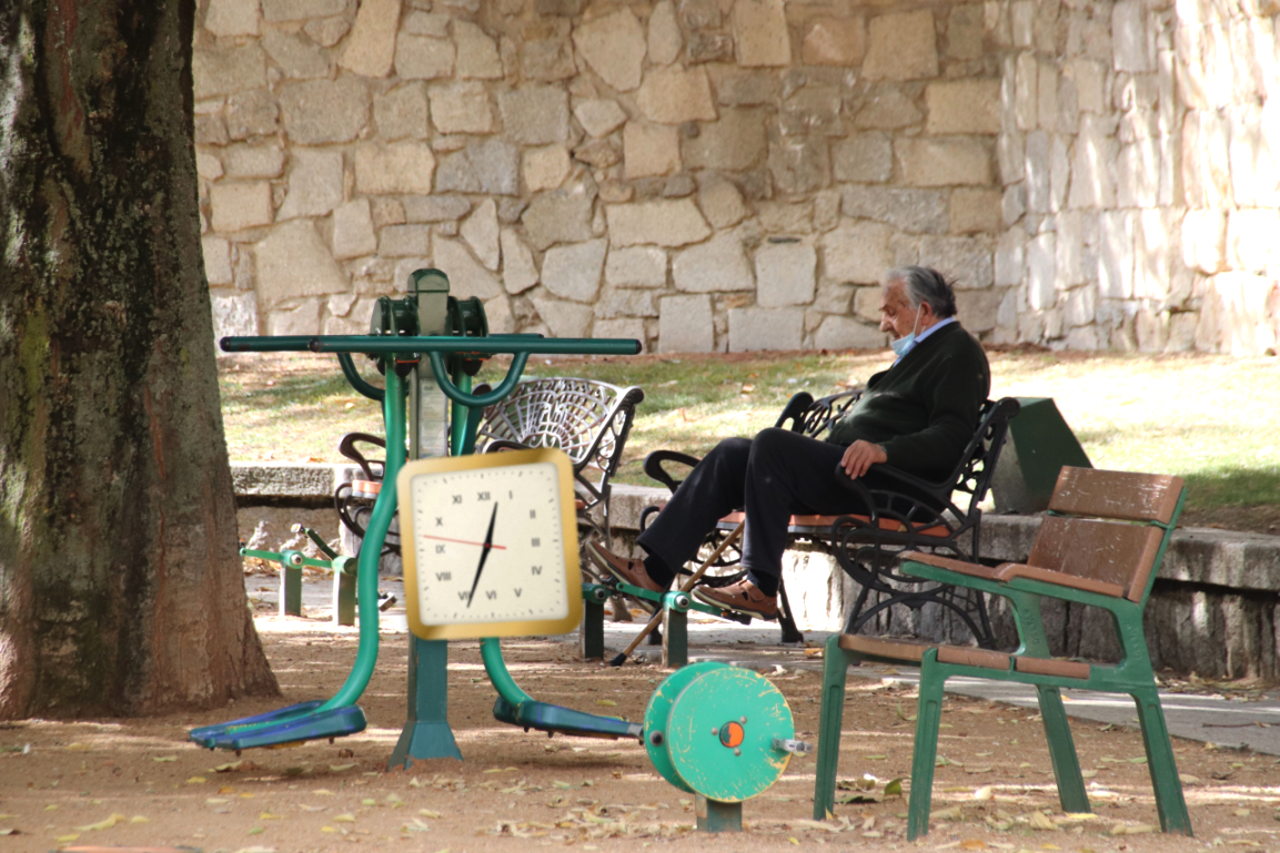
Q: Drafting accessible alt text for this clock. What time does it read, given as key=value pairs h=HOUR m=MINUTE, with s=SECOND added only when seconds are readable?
h=12 m=33 s=47
